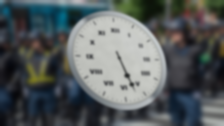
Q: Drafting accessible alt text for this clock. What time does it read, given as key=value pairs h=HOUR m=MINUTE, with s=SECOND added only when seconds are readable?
h=5 m=27
